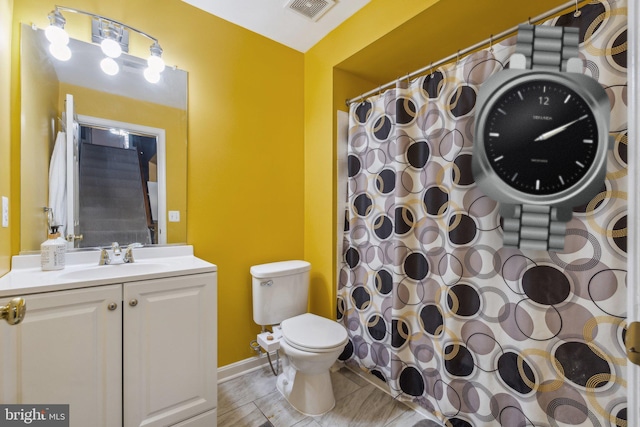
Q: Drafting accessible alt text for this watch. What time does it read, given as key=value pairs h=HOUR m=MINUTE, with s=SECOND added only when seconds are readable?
h=2 m=10
